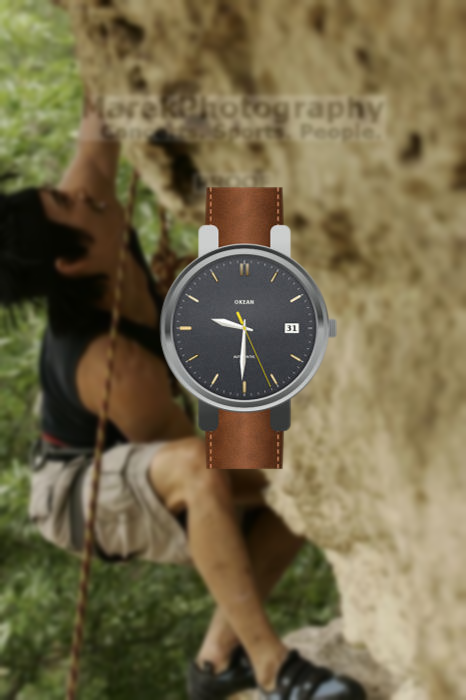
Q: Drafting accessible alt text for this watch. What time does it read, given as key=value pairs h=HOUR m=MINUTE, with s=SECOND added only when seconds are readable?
h=9 m=30 s=26
